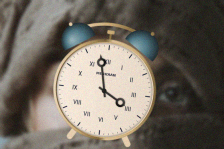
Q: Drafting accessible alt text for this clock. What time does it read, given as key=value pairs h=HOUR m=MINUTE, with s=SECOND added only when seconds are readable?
h=3 m=58
